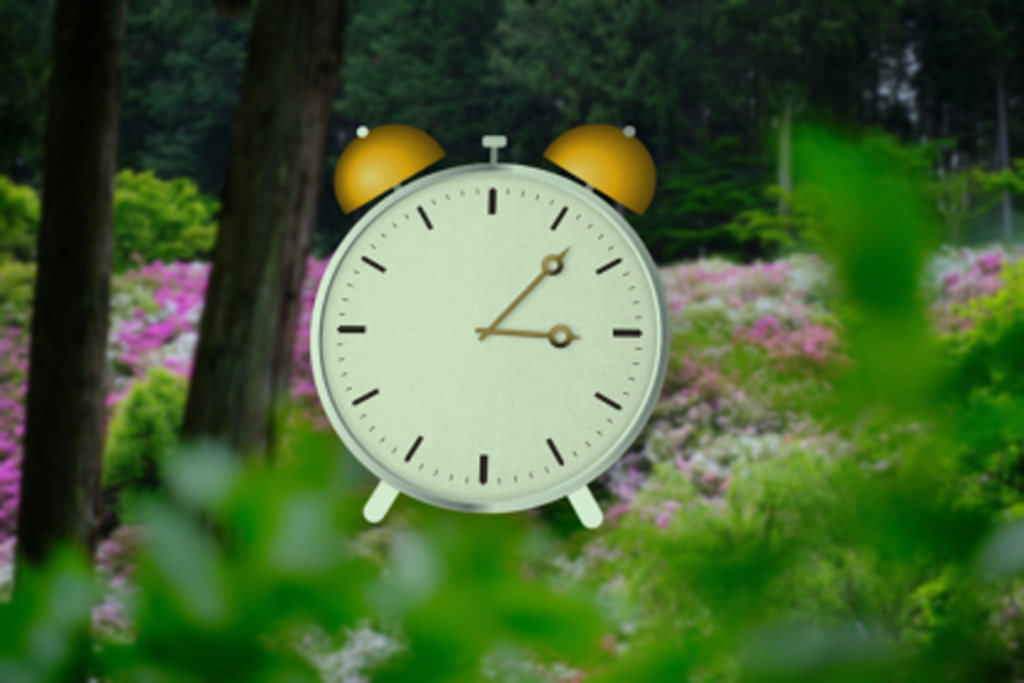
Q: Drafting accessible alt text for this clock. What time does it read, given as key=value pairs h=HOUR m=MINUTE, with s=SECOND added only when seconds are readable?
h=3 m=7
